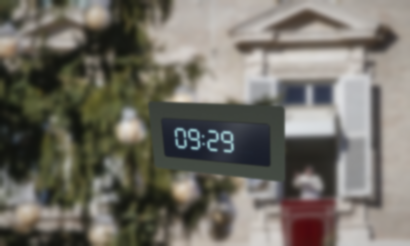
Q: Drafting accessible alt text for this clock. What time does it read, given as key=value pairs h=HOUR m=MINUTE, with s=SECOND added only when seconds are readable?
h=9 m=29
